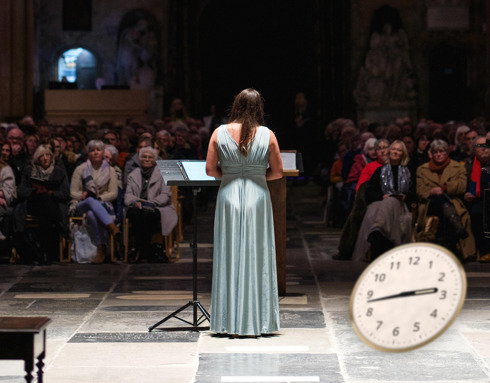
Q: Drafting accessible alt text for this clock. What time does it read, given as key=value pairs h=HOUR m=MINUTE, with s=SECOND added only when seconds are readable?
h=2 m=43
